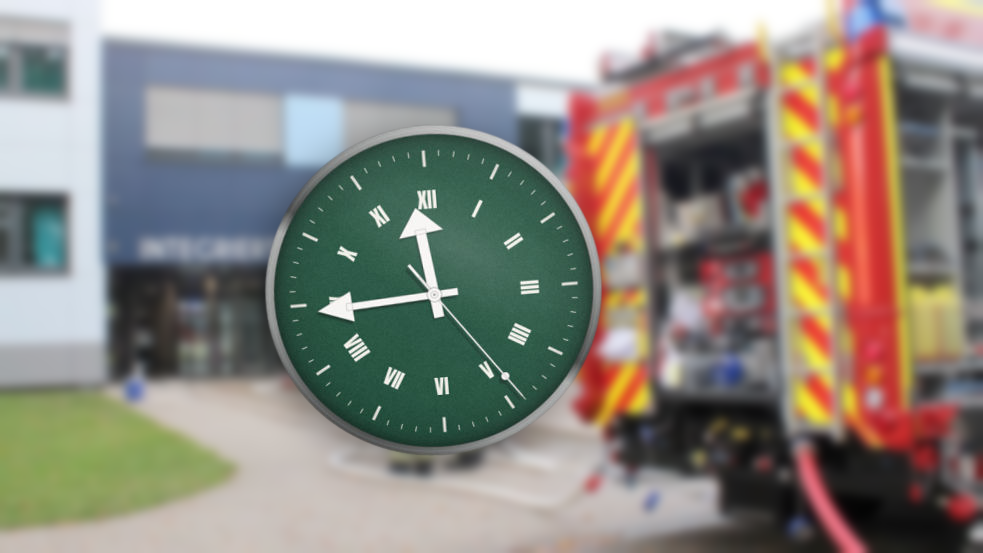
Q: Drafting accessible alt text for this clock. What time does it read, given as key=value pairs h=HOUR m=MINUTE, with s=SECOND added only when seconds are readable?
h=11 m=44 s=24
